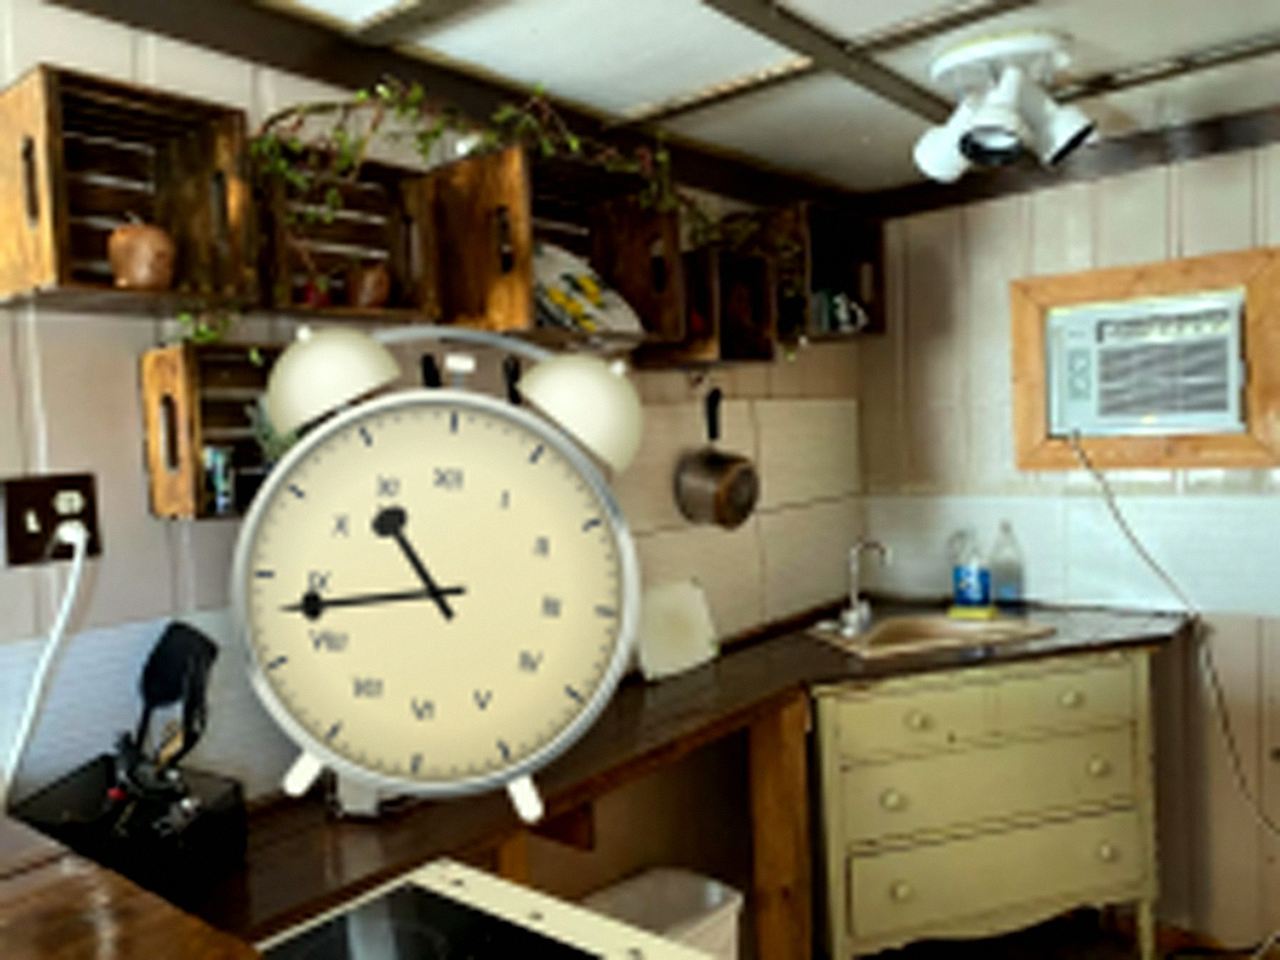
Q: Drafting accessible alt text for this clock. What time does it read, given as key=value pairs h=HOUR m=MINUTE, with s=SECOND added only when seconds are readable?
h=10 m=43
